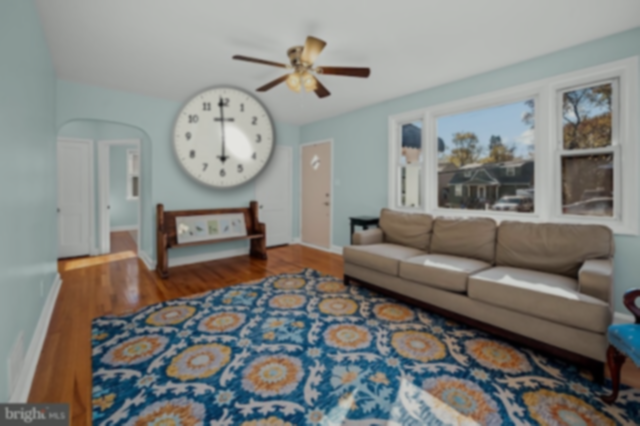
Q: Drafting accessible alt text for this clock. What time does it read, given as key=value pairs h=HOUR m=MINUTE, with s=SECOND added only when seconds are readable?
h=5 m=59
